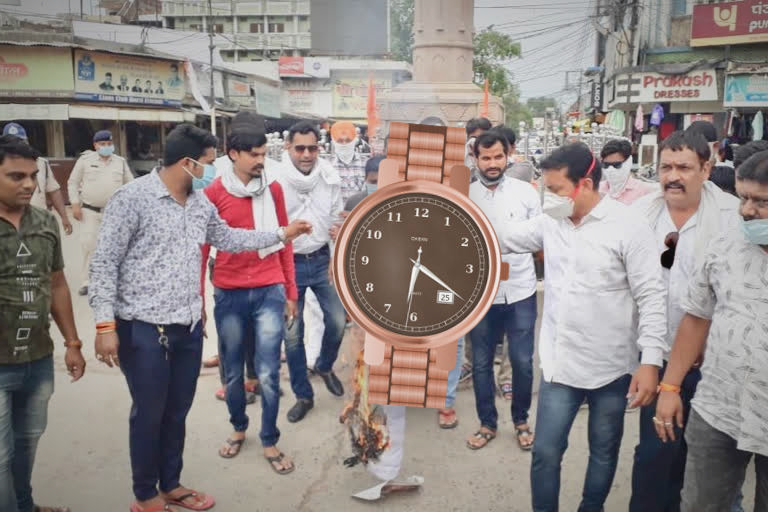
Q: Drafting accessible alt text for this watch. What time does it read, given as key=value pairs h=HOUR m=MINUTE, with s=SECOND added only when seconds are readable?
h=6 m=20 s=31
